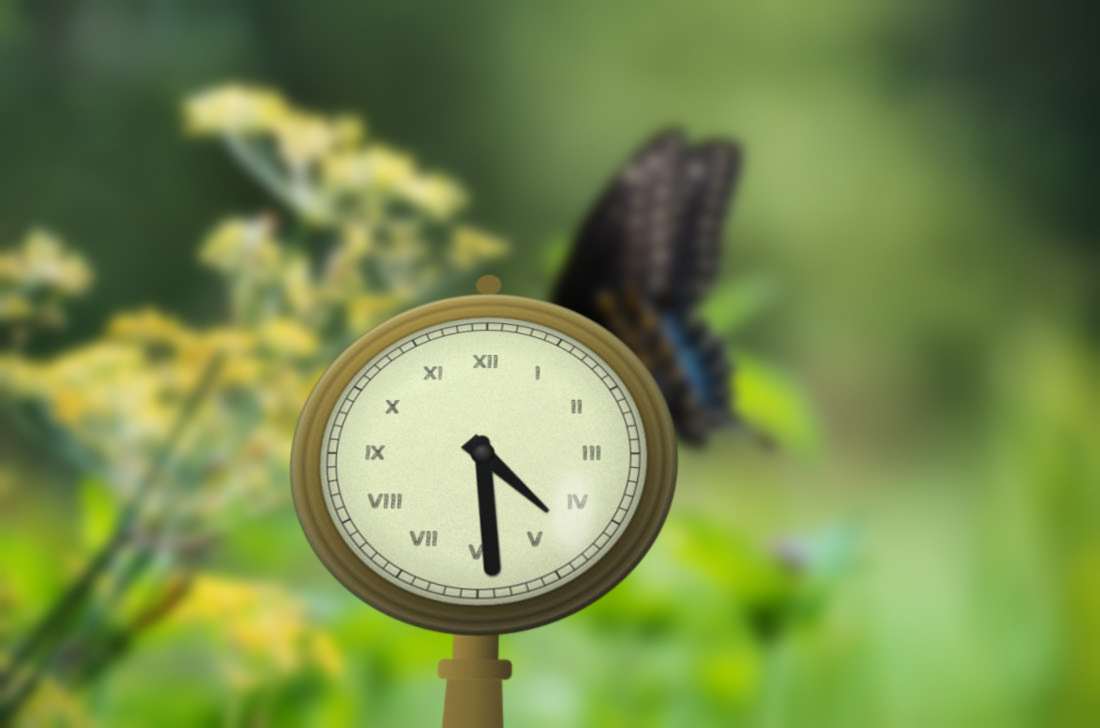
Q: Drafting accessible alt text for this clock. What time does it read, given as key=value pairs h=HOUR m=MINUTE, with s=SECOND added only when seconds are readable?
h=4 m=29
